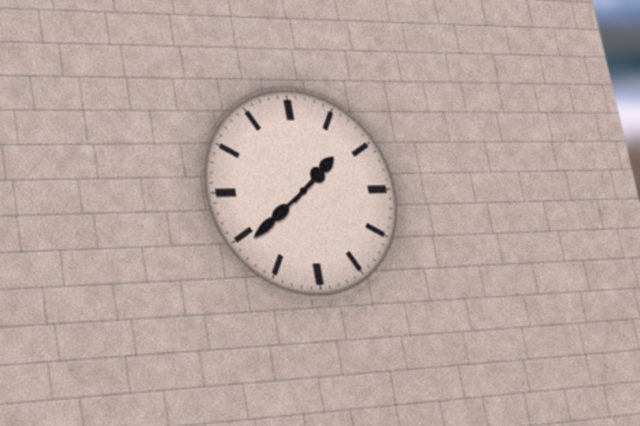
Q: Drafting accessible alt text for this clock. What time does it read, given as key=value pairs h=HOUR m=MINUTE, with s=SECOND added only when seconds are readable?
h=1 m=39
